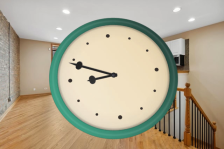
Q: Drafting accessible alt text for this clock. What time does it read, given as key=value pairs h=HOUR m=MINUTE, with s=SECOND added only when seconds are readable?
h=8 m=49
